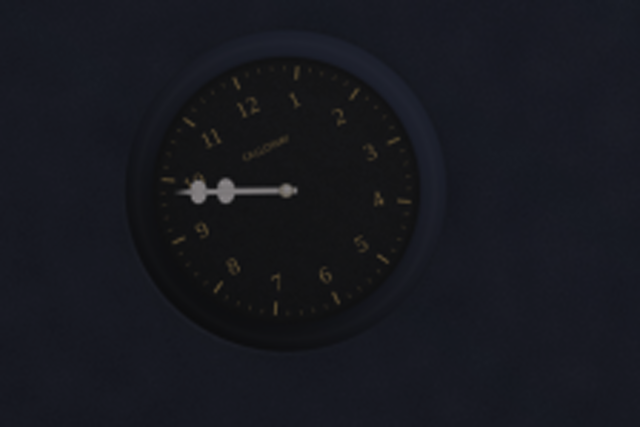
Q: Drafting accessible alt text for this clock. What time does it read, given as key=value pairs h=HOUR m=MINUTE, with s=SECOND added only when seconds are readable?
h=9 m=49
